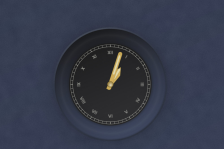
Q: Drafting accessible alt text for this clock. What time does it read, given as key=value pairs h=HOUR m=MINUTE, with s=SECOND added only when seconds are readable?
h=1 m=3
